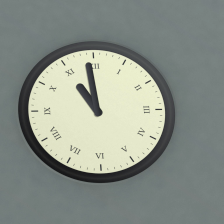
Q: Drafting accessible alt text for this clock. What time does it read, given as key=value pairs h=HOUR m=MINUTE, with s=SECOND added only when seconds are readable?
h=10 m=59
